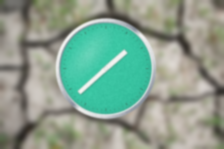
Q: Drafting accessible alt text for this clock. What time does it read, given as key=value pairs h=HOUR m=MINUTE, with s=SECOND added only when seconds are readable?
h=1 m=38
